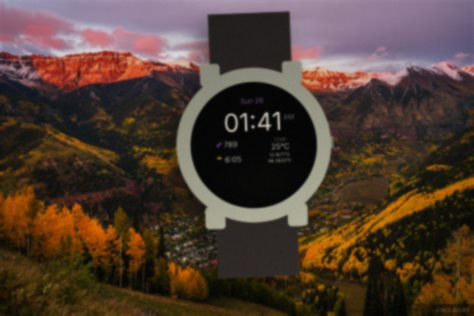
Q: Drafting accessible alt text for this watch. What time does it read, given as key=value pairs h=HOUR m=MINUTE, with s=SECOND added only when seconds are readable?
h=1 m=41
